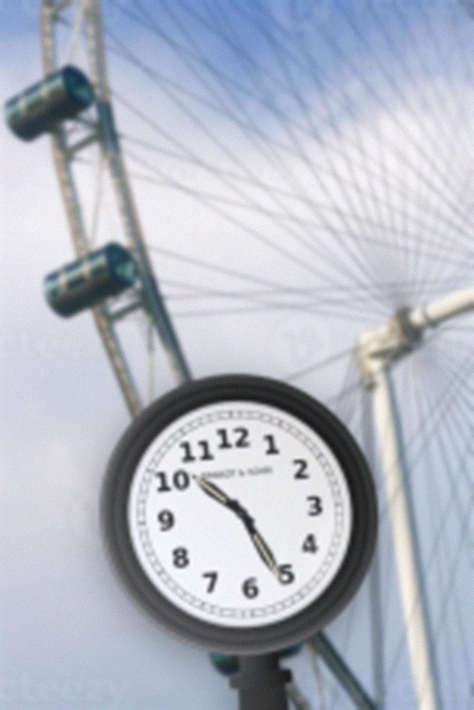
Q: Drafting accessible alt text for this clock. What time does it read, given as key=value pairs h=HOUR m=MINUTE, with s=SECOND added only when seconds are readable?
h=10 m=26
